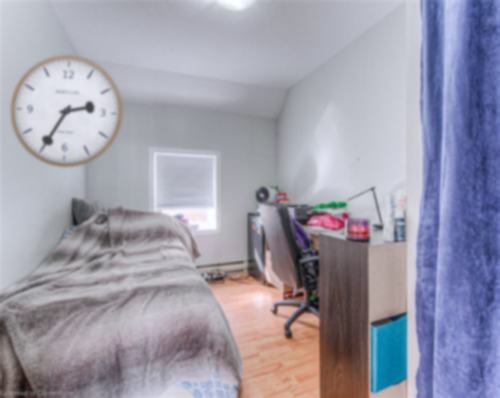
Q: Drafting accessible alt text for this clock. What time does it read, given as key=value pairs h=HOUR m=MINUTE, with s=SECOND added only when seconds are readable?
h=2 m=35
